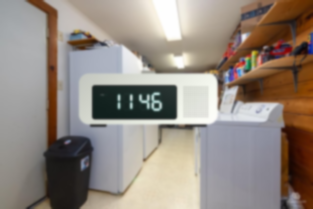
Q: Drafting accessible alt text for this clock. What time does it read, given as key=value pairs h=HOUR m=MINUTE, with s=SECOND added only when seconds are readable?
h=11 m=46
